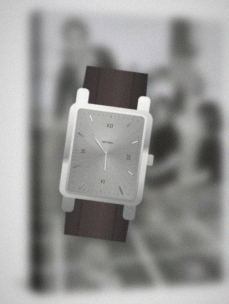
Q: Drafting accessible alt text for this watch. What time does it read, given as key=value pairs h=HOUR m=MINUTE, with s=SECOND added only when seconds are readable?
h=5 m=53
